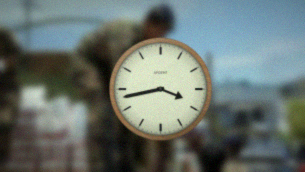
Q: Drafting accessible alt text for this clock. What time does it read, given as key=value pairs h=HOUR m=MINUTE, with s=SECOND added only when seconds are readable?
h=3 m=43
